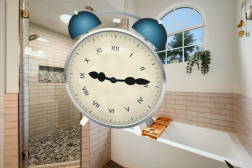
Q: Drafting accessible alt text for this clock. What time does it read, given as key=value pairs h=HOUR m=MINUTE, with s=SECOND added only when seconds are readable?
h=9 m=14
